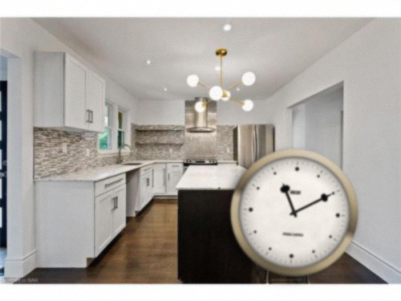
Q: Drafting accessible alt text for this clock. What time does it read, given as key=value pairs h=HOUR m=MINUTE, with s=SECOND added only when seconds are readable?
h=11 m=10
